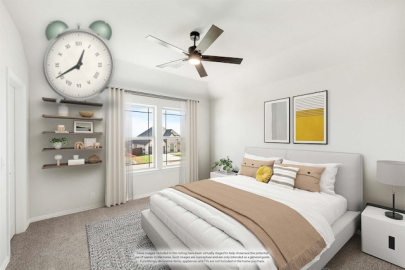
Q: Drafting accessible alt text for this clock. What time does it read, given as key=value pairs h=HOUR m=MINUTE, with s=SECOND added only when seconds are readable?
h=12 m=40
